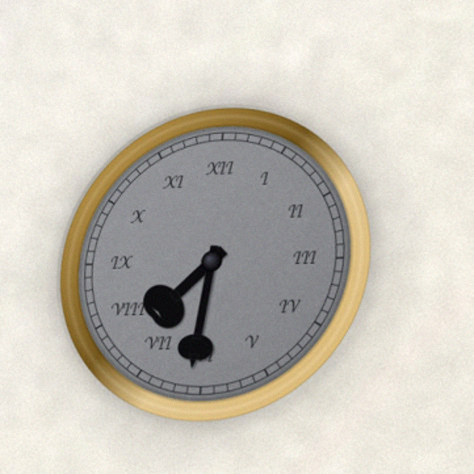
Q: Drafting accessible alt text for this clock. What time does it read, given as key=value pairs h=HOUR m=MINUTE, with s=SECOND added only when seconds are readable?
h=7 m=31
